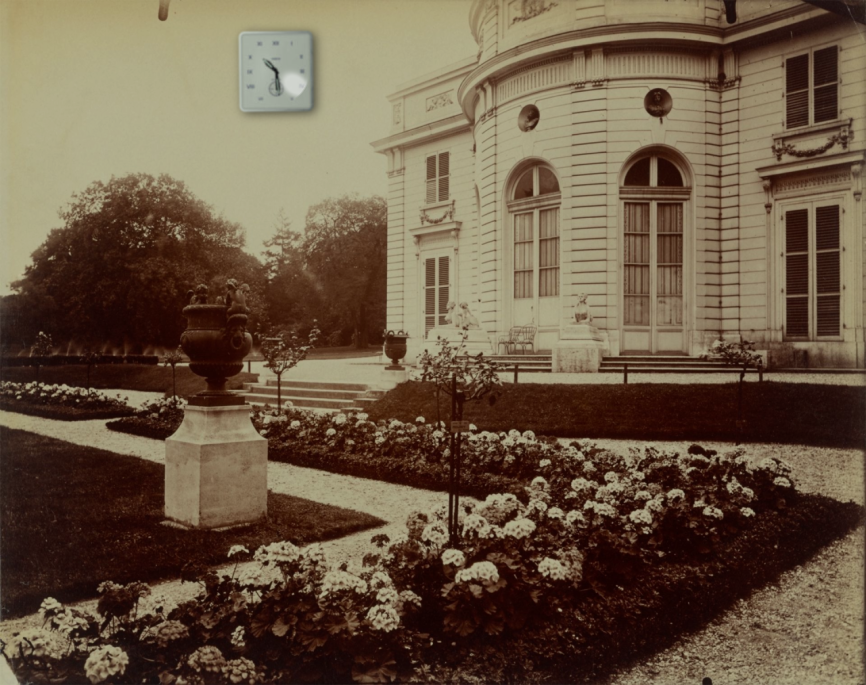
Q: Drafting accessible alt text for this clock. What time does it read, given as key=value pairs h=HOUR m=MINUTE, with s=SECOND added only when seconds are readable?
h=10 m=29
